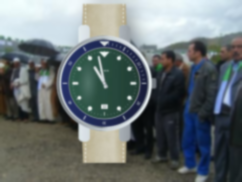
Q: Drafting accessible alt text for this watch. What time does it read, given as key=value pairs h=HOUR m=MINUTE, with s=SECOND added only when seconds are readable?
h=10 m=58
